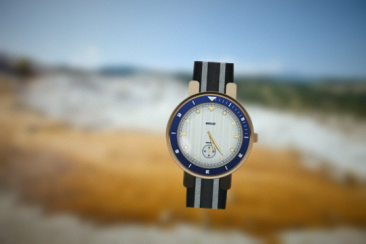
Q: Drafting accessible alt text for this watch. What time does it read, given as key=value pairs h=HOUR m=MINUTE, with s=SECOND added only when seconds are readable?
h=5 m=24
